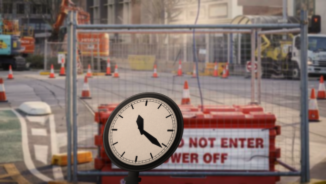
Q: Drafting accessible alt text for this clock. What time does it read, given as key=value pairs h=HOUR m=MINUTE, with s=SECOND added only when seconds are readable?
h=11 m=21
